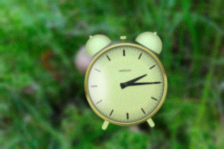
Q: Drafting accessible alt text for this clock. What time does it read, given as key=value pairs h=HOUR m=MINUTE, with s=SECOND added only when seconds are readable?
h=2 m=15
